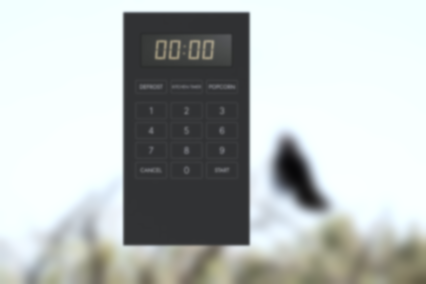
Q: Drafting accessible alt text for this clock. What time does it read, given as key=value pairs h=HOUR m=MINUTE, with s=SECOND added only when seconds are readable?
h=0 m=0
